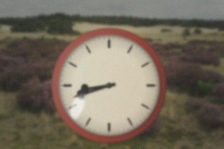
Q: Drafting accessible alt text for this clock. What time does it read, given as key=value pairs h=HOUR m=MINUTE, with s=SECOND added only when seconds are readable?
h=8 m=42
